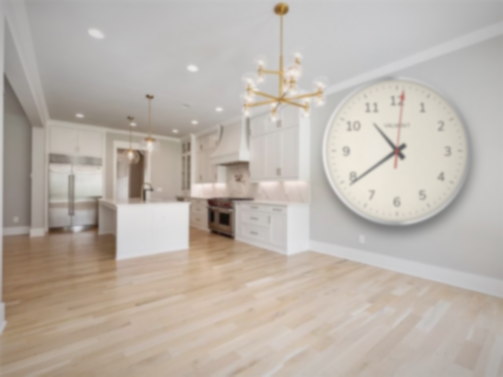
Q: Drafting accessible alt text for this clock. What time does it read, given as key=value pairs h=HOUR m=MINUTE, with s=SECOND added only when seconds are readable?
h=10 m=39 s=1
